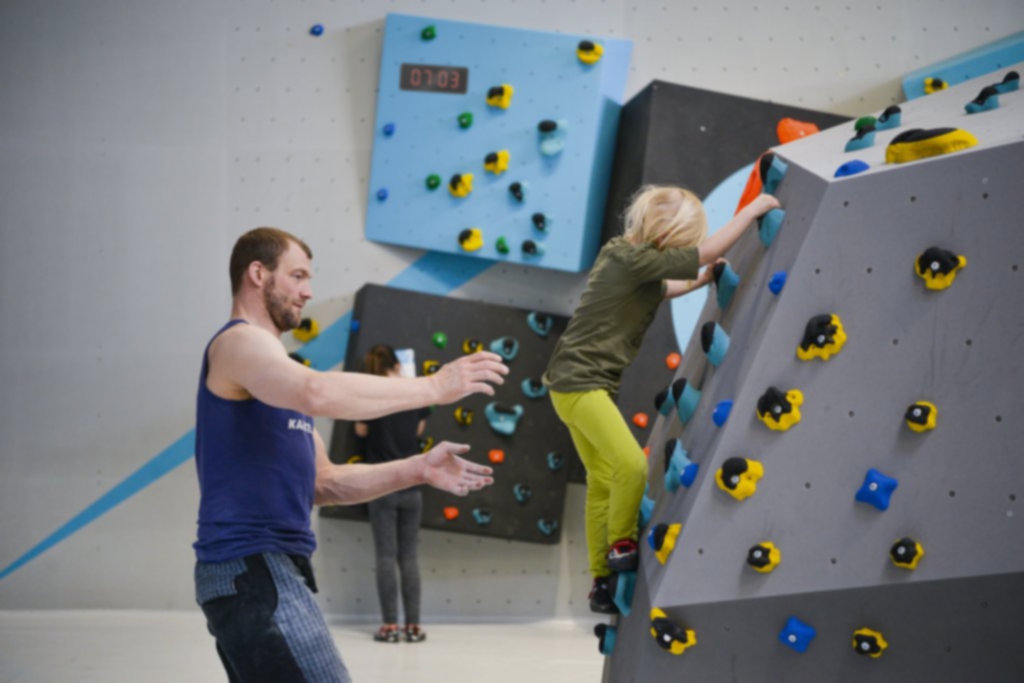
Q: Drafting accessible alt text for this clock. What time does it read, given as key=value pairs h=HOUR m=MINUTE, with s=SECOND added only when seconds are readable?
h=7 m=3
